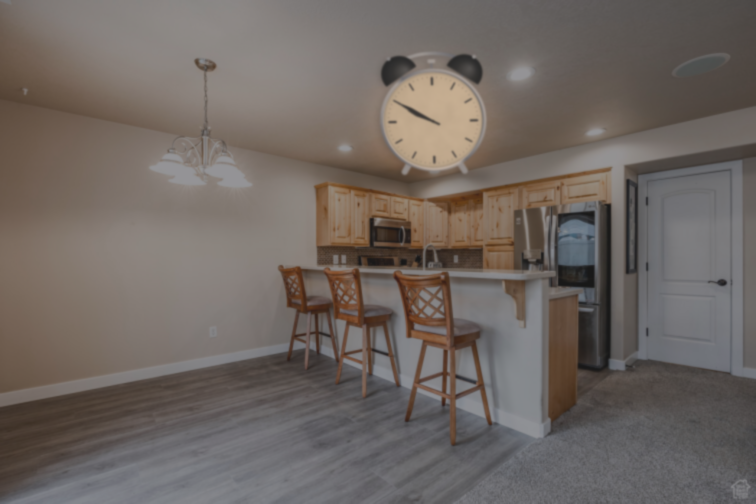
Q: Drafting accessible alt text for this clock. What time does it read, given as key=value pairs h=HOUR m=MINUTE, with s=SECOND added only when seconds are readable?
h=9 m=50
